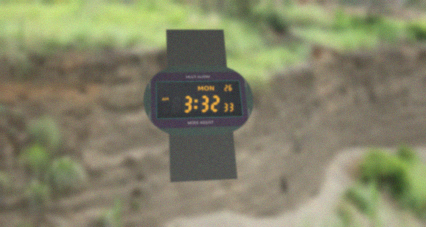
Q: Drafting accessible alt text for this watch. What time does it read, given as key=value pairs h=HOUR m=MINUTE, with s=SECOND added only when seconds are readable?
h=3 m=32
